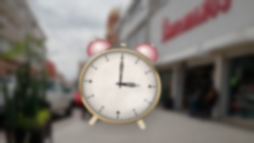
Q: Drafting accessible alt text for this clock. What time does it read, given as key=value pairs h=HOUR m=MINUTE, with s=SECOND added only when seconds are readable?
h=3 m=0
